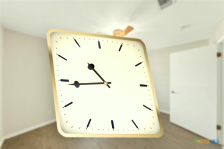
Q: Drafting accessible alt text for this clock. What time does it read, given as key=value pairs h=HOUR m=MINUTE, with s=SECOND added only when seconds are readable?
h=10 m=44
